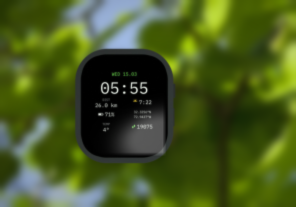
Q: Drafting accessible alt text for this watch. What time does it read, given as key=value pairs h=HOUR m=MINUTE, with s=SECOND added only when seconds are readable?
h=5 m=55
